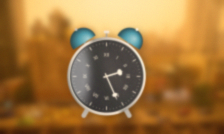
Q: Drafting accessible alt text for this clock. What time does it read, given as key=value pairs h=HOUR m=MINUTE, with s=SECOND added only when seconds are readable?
h=2 m=26
